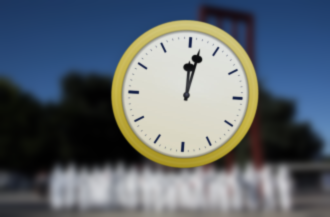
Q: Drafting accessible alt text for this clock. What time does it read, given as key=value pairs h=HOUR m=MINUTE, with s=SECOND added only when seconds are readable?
h=12 m=2
